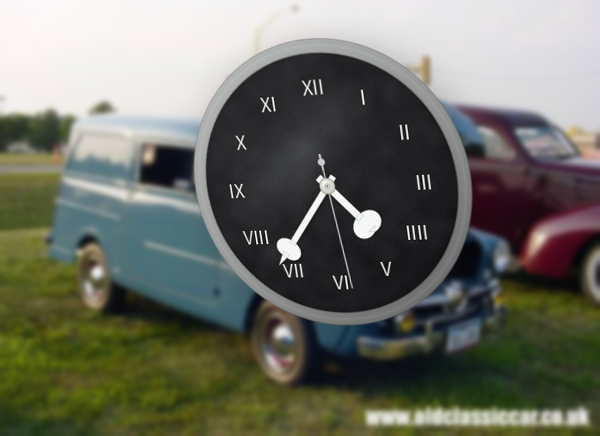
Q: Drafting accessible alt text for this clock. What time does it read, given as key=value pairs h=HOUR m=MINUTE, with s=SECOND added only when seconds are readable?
h=4 m=36 s=29
